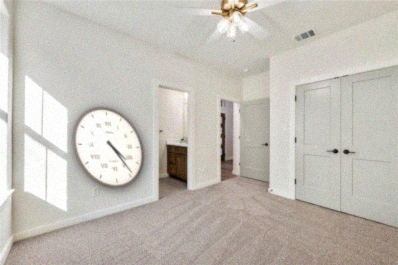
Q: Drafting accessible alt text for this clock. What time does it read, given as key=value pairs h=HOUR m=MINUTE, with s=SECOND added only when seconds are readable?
h=4 m=24
